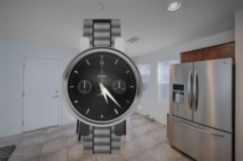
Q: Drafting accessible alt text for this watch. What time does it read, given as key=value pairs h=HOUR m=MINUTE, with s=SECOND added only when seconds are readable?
h=5 m=23
